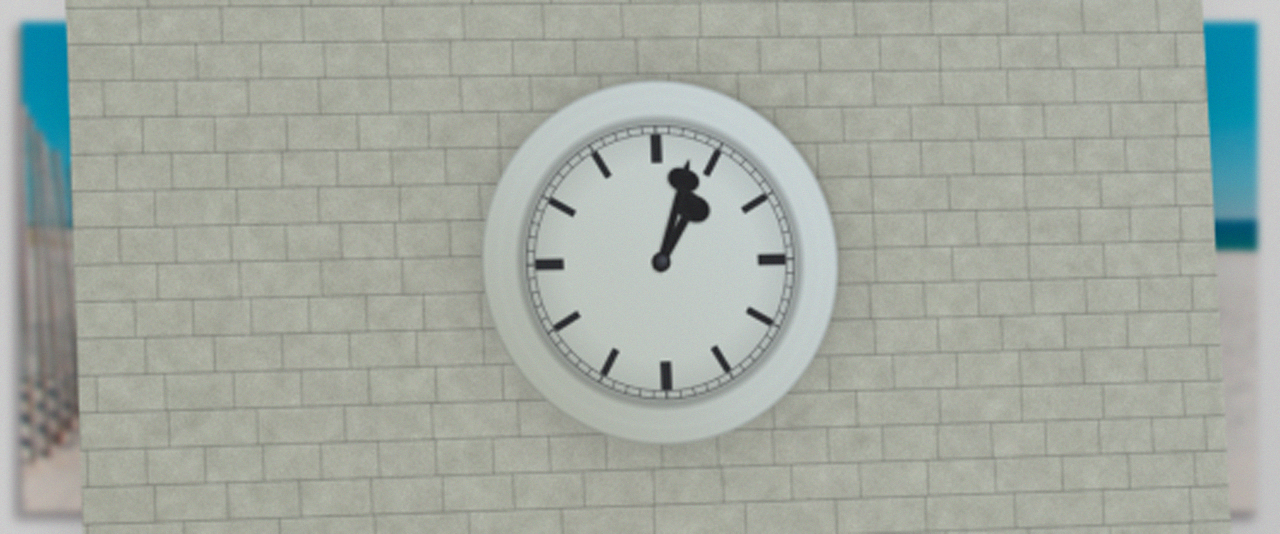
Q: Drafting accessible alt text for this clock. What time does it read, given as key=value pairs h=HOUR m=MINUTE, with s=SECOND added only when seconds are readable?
h=1 m=3
